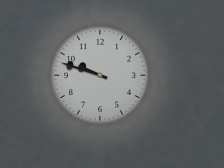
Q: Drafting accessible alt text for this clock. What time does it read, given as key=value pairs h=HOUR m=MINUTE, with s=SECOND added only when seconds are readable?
h=9 m=48
